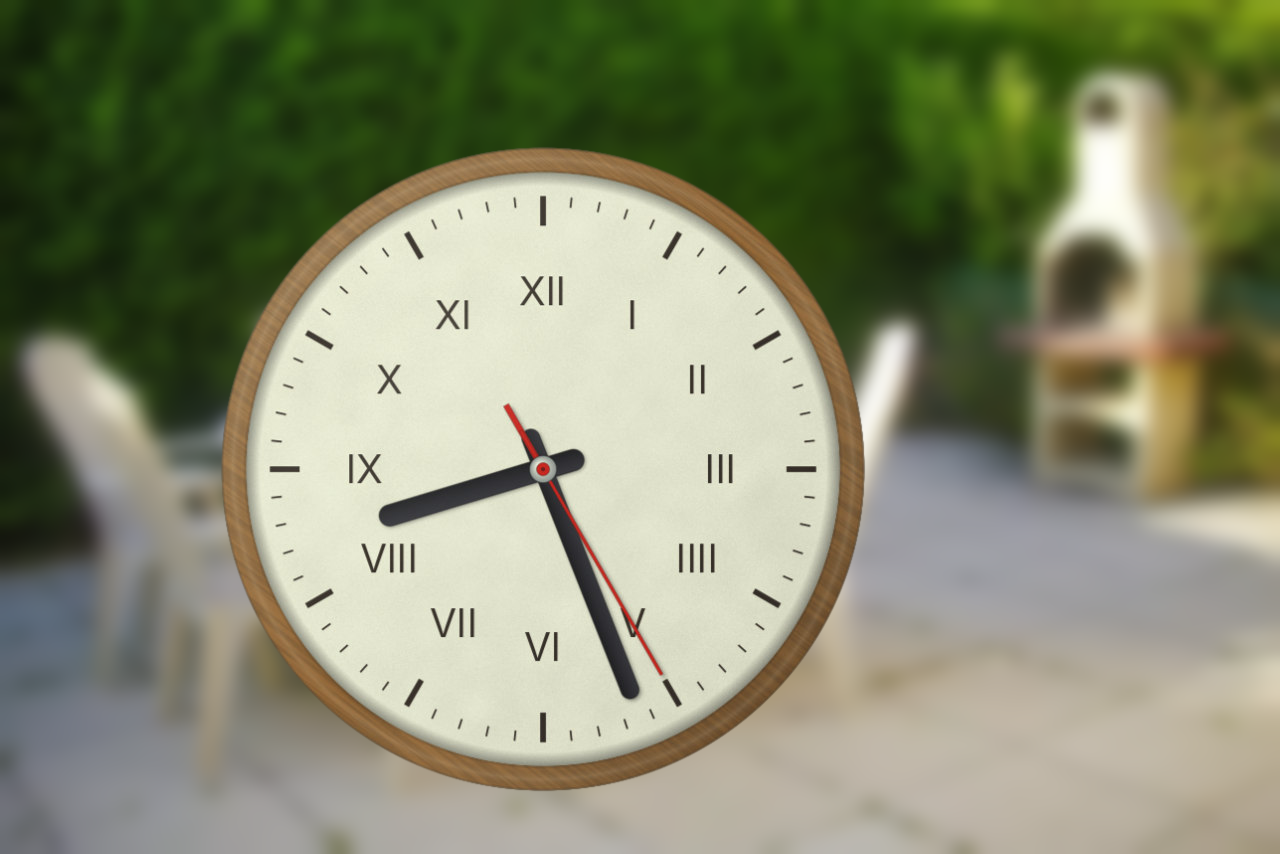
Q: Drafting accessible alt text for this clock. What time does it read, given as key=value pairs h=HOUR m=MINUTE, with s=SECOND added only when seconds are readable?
h=8 m=26 s=25
